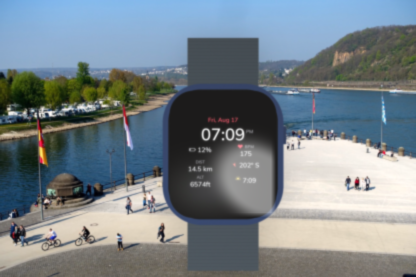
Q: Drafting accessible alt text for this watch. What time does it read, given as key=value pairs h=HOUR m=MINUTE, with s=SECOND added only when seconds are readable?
h=7 m=9
